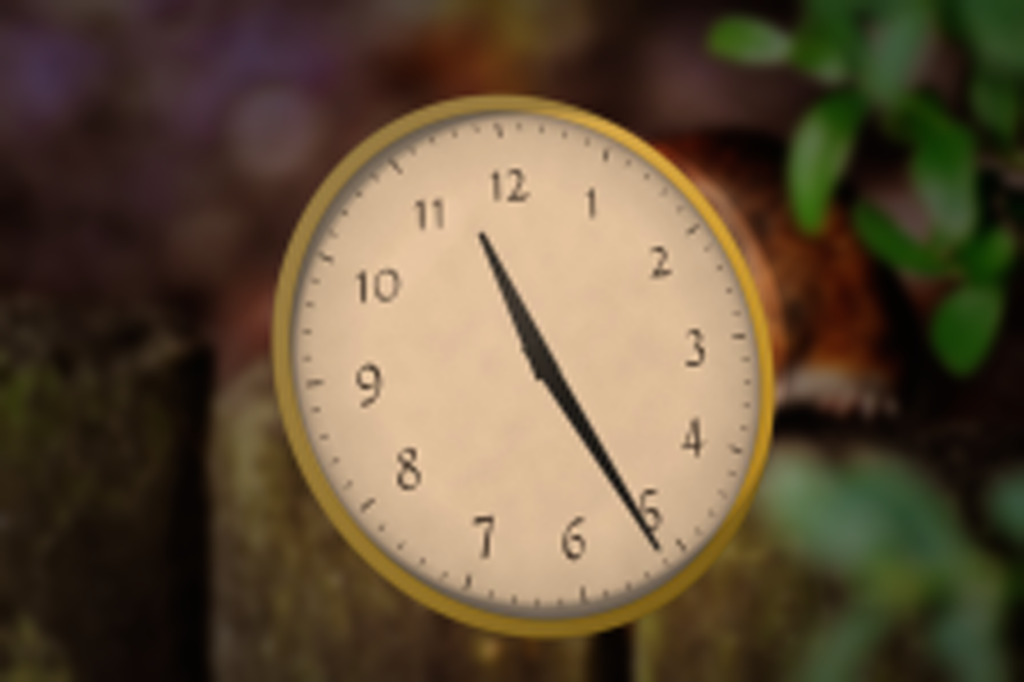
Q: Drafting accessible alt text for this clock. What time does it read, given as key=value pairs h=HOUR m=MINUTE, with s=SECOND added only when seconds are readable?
h=11 m=26
